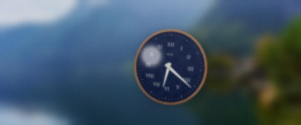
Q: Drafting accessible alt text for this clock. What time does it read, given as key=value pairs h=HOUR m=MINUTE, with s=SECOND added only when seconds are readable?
h=6 m=21
